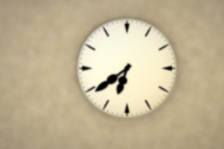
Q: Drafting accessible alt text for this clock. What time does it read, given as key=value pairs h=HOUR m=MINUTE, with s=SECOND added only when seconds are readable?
h=6 m=39
